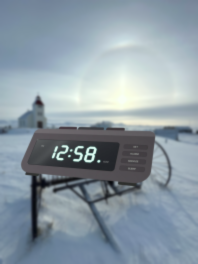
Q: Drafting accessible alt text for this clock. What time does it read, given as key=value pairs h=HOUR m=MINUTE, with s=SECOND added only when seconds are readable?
h=12 m=58
